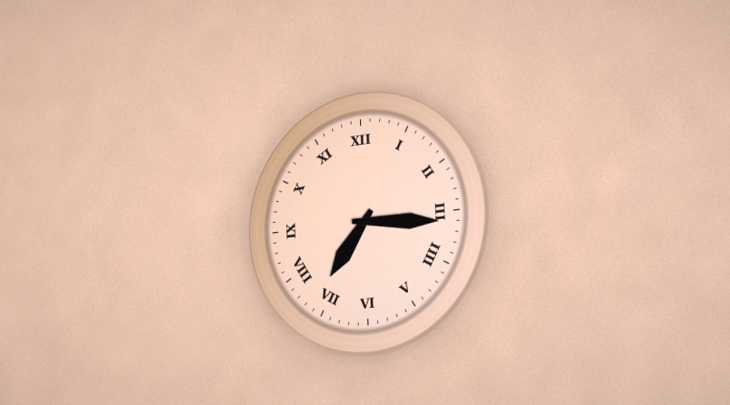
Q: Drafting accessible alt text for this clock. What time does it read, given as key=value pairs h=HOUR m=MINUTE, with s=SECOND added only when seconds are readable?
h=7 m=16
